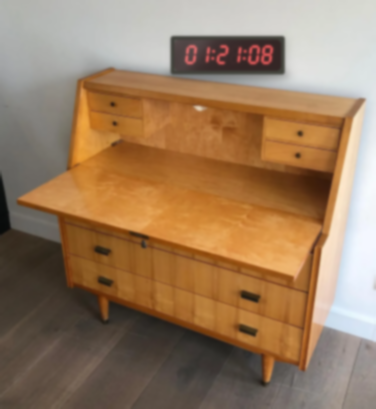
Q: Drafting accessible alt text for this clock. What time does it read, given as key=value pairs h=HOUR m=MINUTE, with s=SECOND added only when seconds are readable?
h=1 m=21 s=8
